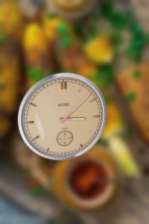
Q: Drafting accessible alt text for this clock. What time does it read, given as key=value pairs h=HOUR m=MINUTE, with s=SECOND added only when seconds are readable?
h=3 m=8
